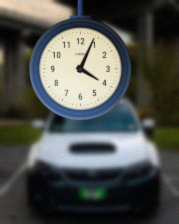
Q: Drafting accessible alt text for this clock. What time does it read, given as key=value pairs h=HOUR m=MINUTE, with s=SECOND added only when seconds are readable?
h=4 m=4
